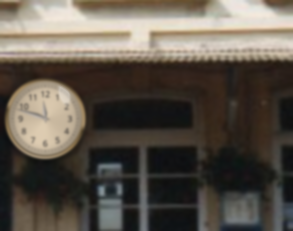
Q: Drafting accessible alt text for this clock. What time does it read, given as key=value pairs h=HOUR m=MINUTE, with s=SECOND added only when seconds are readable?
h=11 m=48
